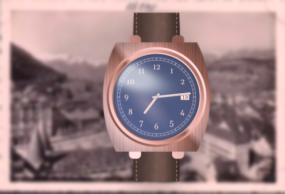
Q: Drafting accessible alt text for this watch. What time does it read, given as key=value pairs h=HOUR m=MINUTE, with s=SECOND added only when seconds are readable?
h=7 m=14
